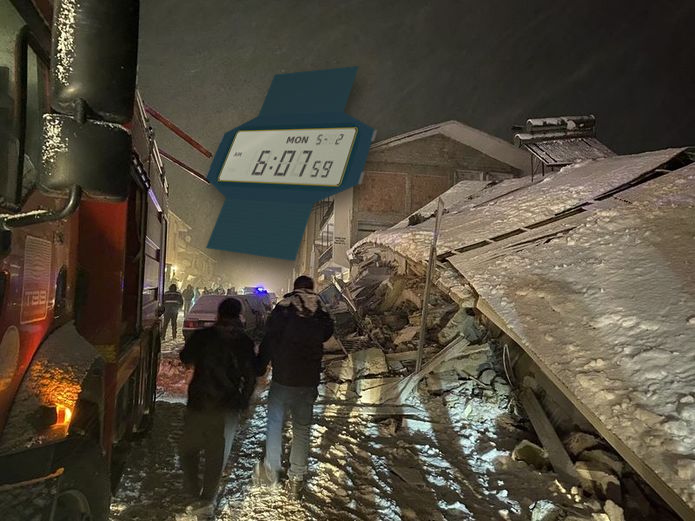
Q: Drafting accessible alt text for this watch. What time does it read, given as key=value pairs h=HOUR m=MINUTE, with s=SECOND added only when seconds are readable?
h=6 m=7 s=59
